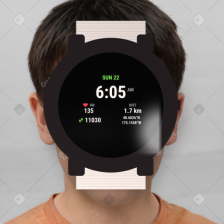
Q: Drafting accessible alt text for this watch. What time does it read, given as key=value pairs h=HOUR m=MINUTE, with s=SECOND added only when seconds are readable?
h=6 m=5
